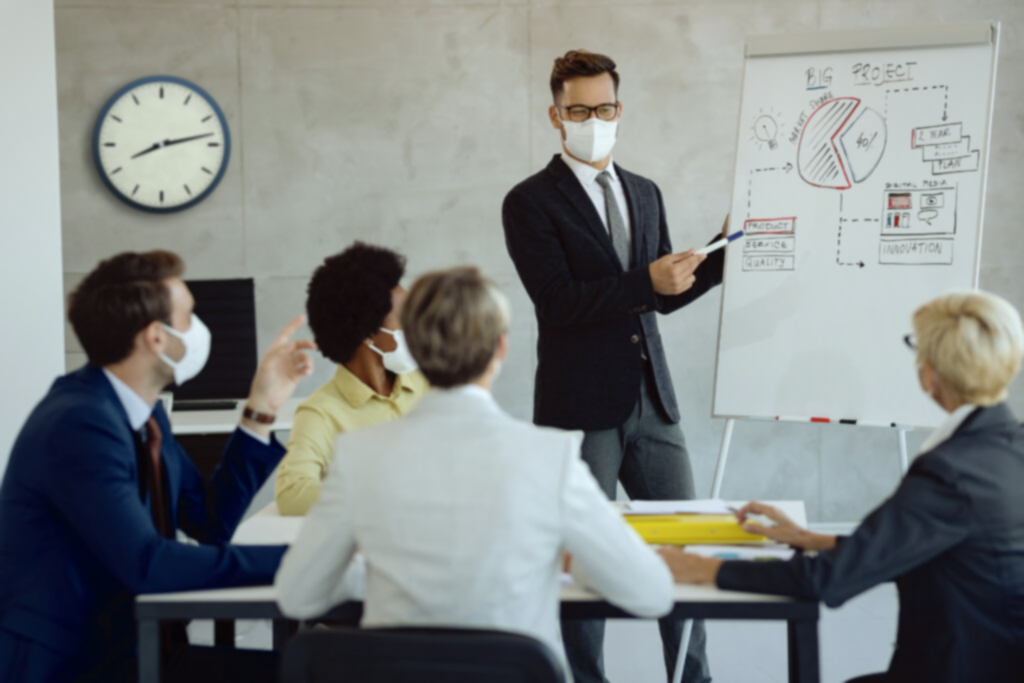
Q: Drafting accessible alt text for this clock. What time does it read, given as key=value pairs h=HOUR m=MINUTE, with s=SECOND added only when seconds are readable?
h=8 m=13
